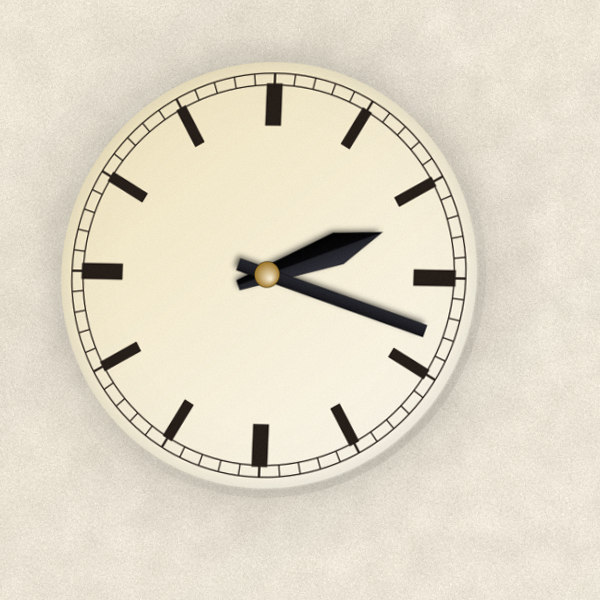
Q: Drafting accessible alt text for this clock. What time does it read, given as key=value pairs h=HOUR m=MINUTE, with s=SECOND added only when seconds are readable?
h=2 m=18
